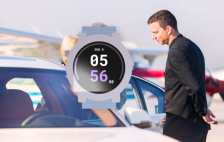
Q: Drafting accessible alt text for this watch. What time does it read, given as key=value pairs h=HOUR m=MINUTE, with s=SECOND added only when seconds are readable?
h=5 m=56
